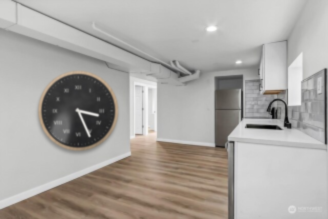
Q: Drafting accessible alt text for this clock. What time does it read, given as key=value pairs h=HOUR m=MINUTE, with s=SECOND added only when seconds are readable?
h=3 m=26
